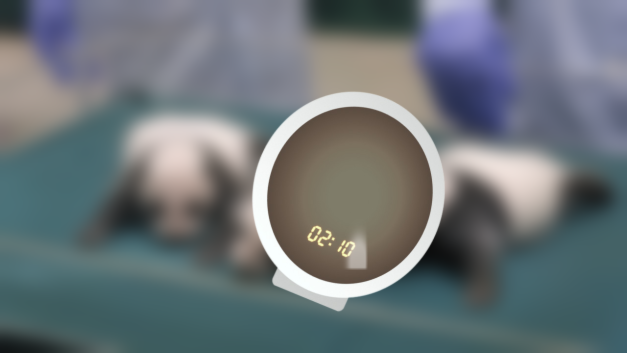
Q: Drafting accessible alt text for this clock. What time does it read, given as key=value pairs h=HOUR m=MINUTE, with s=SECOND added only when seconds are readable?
h=2 m=10
